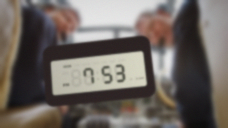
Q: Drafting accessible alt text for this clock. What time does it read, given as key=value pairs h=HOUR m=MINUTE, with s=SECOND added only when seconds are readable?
h=7 m=53
